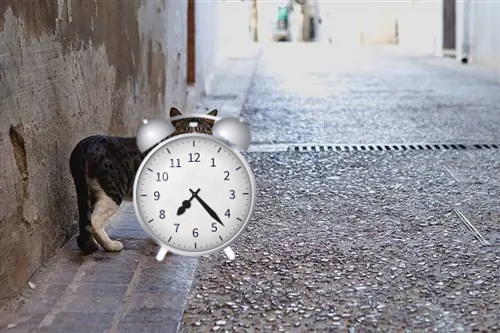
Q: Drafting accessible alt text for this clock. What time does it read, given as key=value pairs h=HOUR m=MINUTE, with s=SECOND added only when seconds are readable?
h=7 m=23
